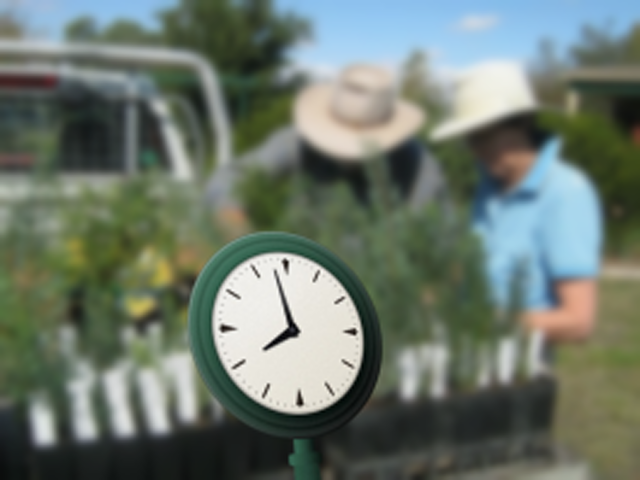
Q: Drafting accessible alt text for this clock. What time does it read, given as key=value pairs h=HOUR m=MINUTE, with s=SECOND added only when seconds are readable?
h=7 m=58
